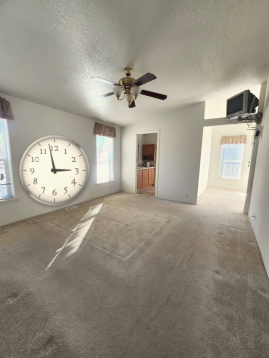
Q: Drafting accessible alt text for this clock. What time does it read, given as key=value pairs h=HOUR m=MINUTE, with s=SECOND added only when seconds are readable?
h=2 m=58
